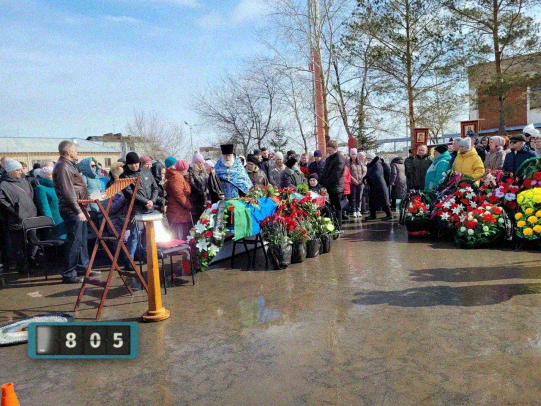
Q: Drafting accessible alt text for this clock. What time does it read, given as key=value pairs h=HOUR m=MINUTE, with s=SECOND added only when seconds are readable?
h=8 m=5
